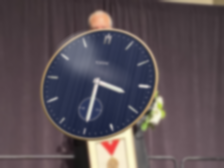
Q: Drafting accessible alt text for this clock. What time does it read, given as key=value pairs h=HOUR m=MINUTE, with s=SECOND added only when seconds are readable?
h=3 m=30
